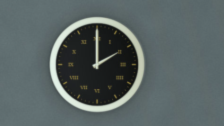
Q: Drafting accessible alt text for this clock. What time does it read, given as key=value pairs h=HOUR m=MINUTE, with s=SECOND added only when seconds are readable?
h=2 m=0
